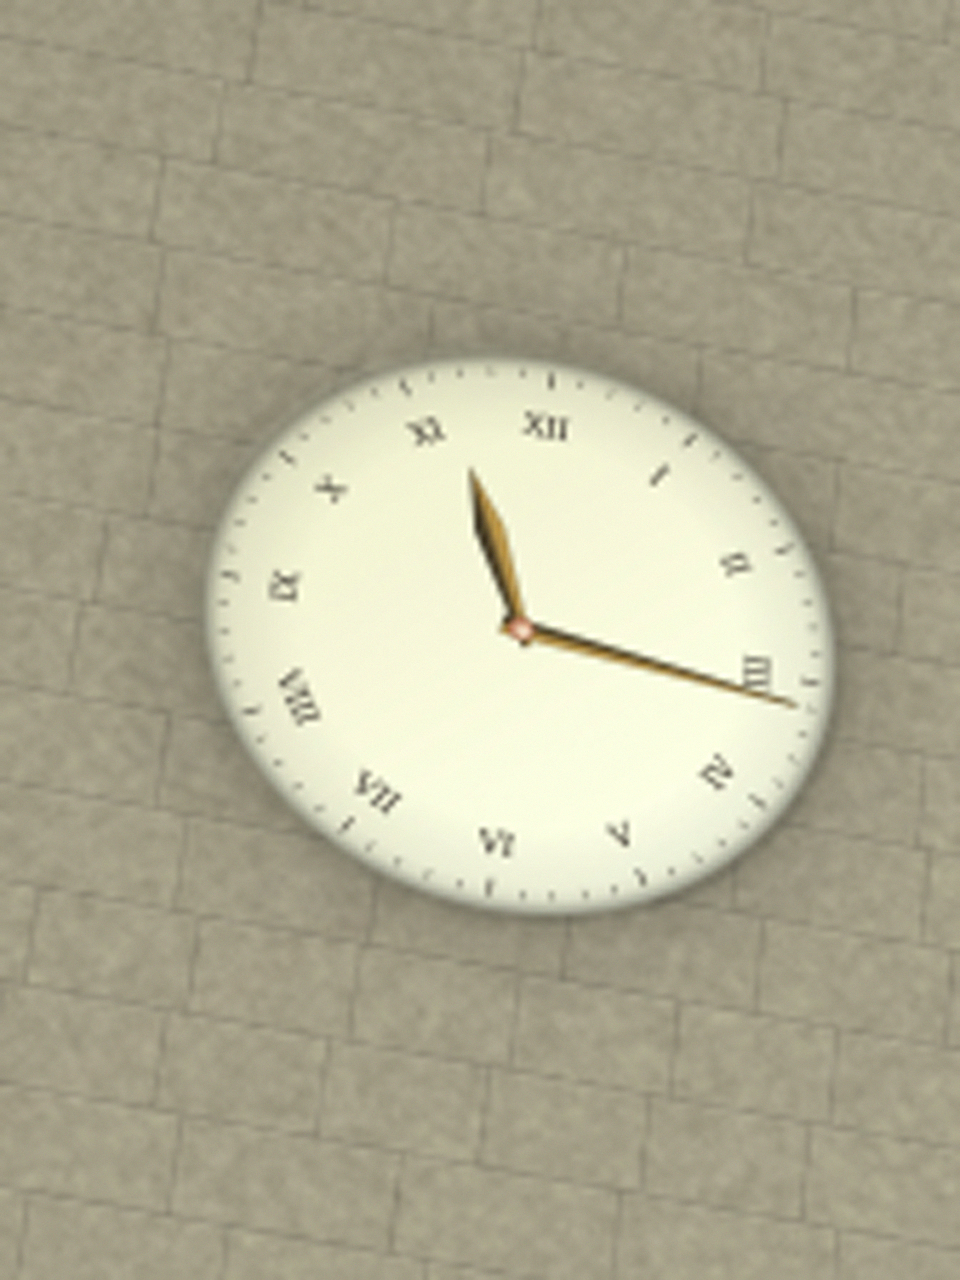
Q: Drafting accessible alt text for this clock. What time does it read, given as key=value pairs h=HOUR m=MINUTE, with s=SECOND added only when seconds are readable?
h=11 m=16
